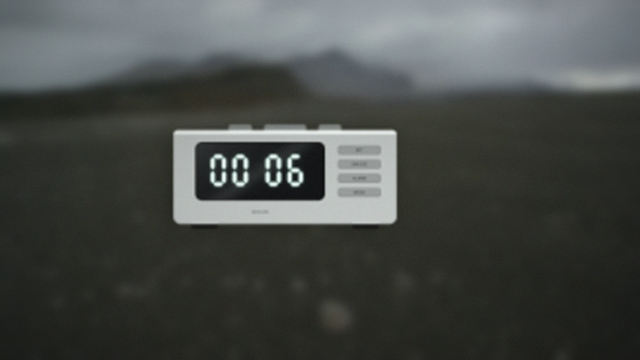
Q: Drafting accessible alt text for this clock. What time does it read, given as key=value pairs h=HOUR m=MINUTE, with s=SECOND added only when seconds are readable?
h=0 m=6
